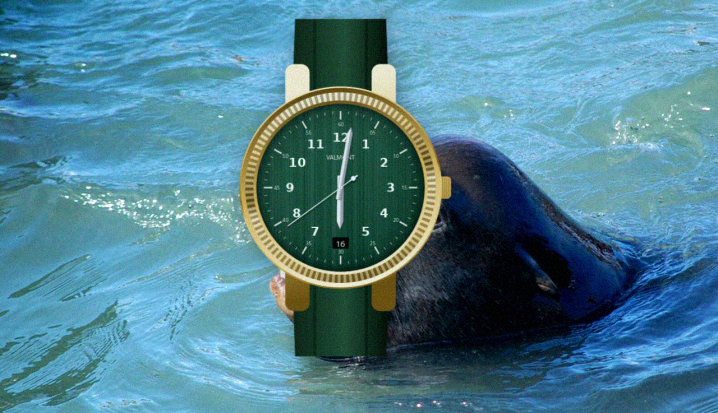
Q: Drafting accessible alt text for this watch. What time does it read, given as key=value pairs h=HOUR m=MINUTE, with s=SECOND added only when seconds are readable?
h=6 m=1 s=39
